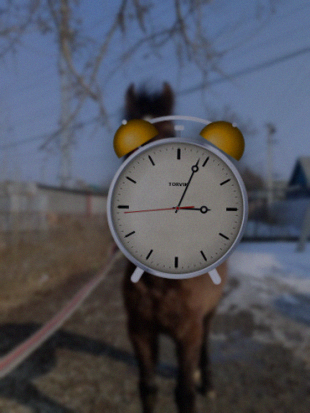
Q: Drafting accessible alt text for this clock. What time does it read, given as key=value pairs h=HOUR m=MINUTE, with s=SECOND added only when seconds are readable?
h=3 m=3 s=44
